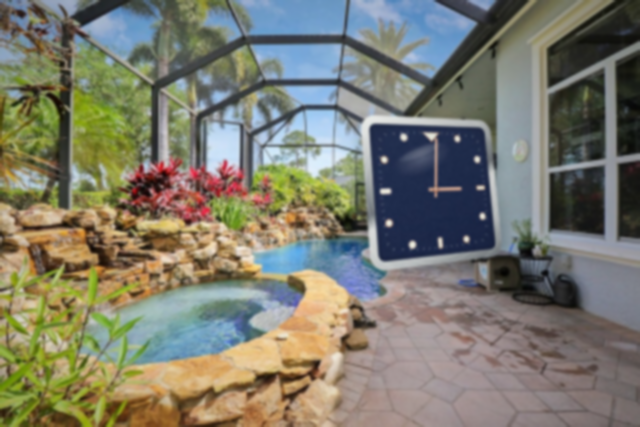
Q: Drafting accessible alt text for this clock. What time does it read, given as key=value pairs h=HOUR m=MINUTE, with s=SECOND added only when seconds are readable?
h=3 m=1
